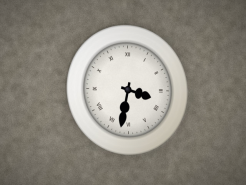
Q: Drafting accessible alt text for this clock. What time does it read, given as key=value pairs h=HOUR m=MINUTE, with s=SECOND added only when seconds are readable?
h=3 m=32
